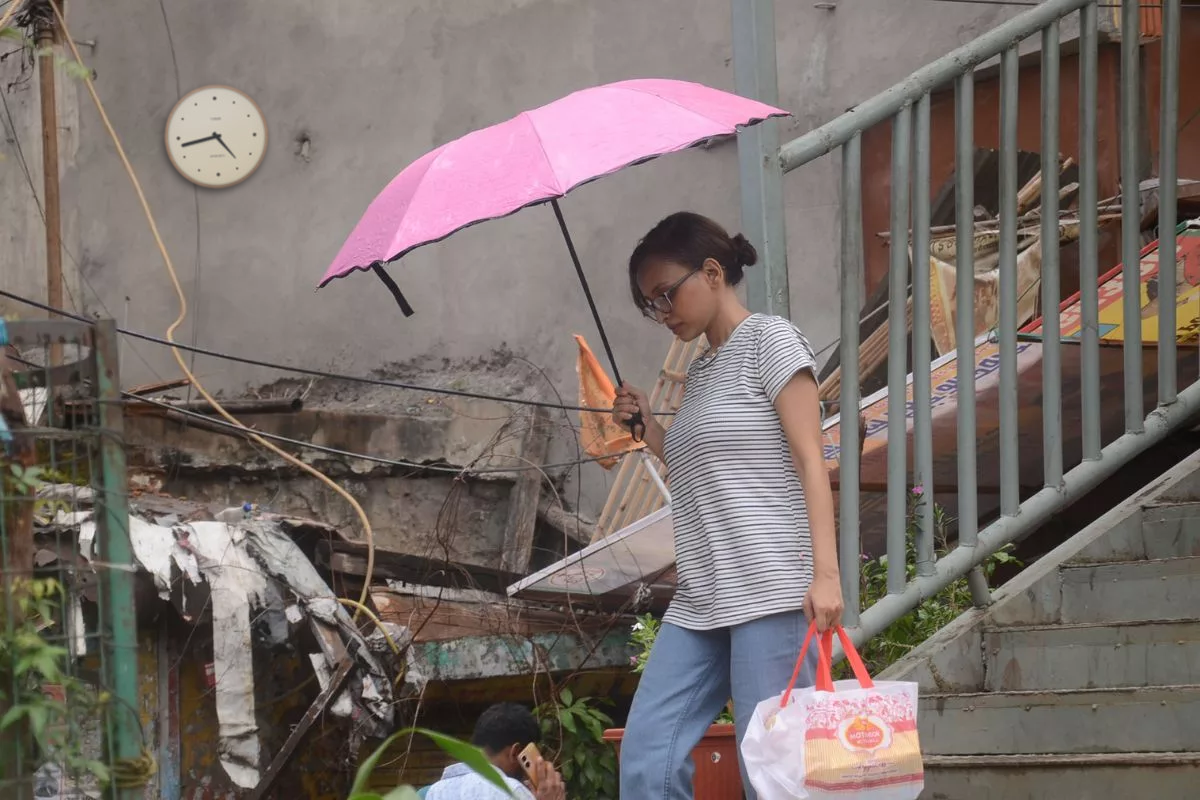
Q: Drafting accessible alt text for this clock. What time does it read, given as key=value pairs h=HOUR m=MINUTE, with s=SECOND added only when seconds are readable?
h=4 m=43
